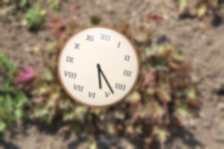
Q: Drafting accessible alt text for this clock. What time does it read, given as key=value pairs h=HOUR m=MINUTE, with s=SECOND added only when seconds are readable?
h=5 m=23
